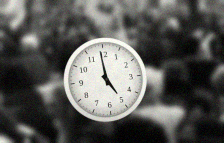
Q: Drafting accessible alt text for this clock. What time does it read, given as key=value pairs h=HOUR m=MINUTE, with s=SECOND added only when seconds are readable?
h=4 m=59
